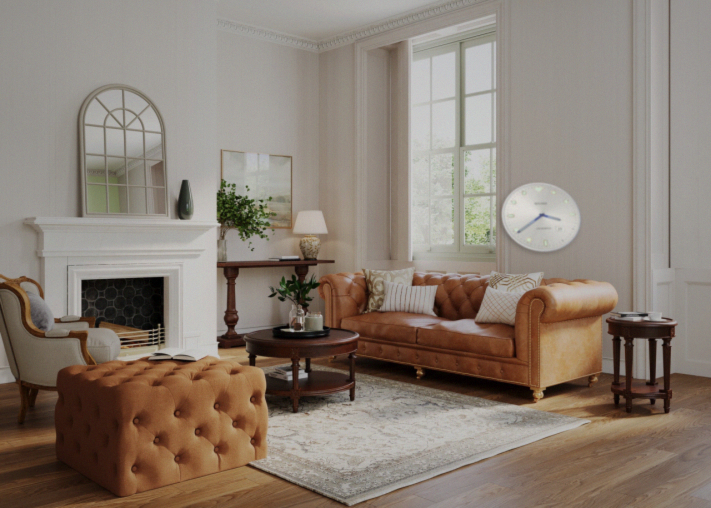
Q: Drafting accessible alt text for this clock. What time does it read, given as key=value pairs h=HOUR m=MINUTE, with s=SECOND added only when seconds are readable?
h=3 m=39
